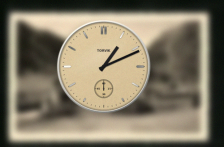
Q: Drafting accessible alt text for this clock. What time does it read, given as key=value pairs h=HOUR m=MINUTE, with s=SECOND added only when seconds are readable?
h=1 m=11
